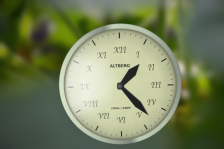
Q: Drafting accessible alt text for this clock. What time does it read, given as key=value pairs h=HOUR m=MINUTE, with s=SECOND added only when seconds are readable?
h=1 m=23
